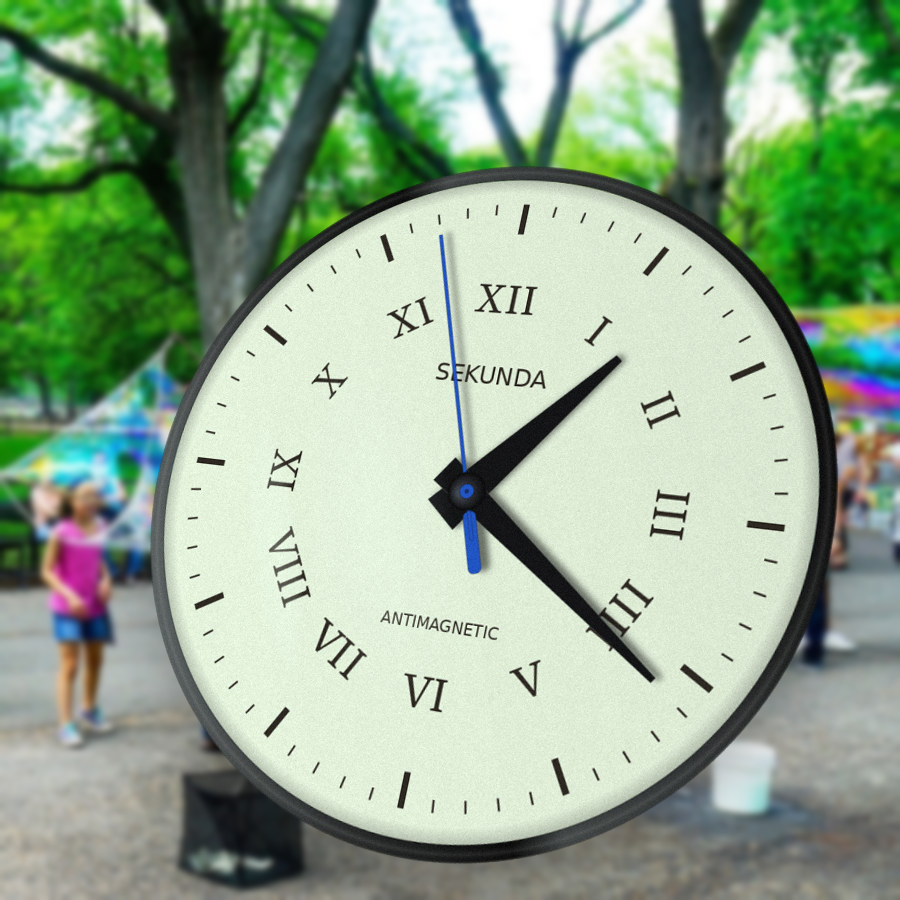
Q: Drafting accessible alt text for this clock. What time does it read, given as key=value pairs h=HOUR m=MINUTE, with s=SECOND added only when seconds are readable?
h=1 m=20 s=57
